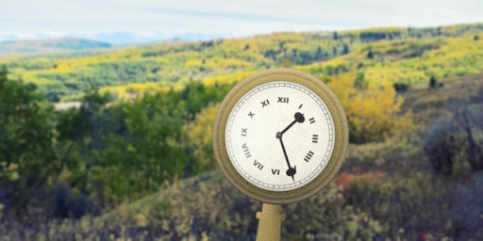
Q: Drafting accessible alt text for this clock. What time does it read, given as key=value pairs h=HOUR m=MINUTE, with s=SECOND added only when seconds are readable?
h=1 m=26
